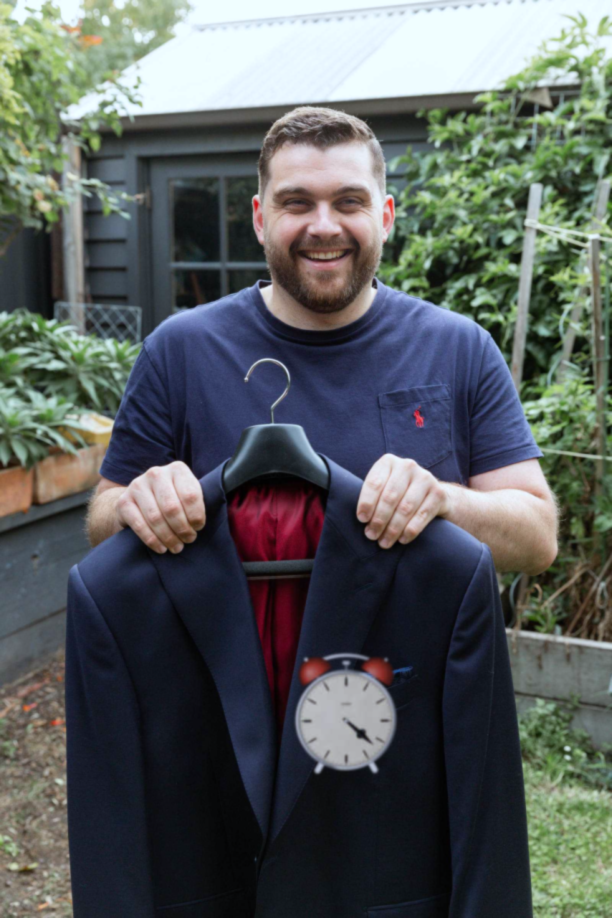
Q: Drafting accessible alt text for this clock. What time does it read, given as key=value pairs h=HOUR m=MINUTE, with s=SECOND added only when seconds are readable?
h=4 m=22
